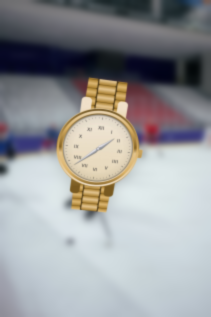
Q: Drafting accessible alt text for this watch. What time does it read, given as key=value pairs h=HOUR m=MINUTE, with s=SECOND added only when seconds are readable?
h=1 m=38
